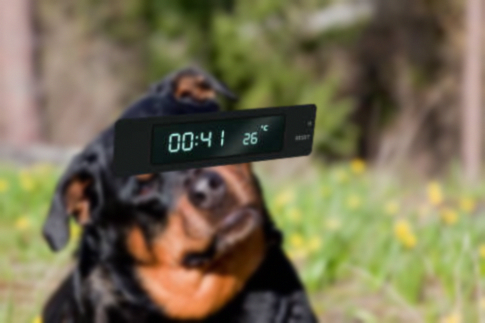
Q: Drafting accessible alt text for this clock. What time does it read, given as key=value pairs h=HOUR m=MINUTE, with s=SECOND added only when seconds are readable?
h=0 m=41
